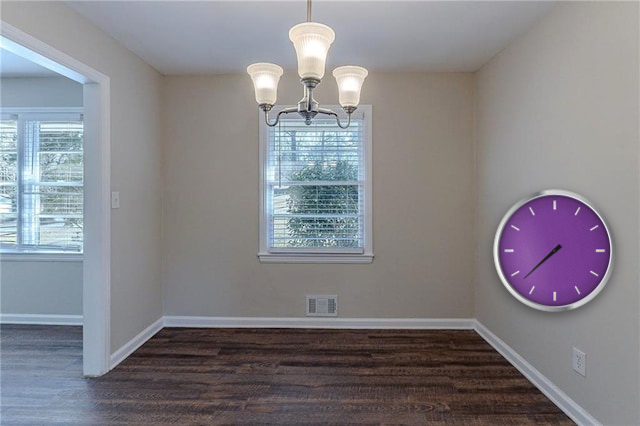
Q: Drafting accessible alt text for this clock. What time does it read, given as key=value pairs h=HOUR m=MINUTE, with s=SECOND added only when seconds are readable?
h=7 m=38
